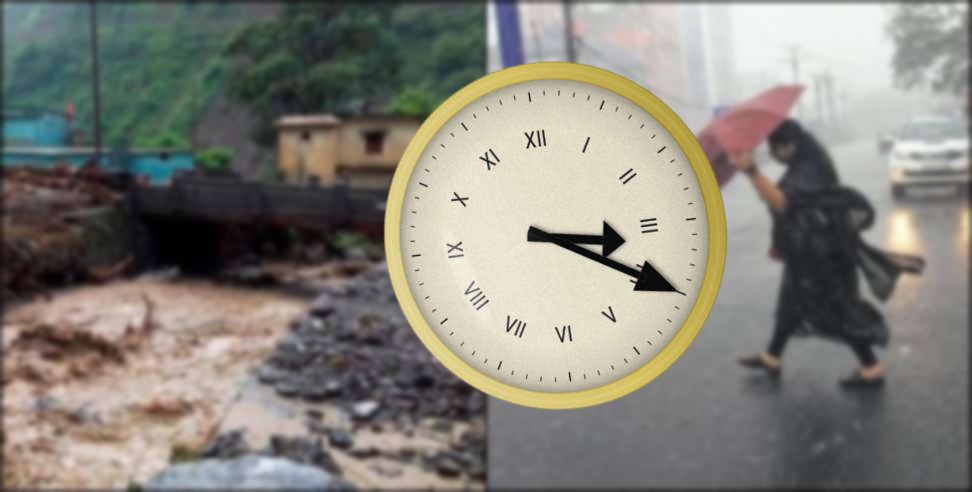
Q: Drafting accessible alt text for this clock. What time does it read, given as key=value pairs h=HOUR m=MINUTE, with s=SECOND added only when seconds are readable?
h=3 m=20
